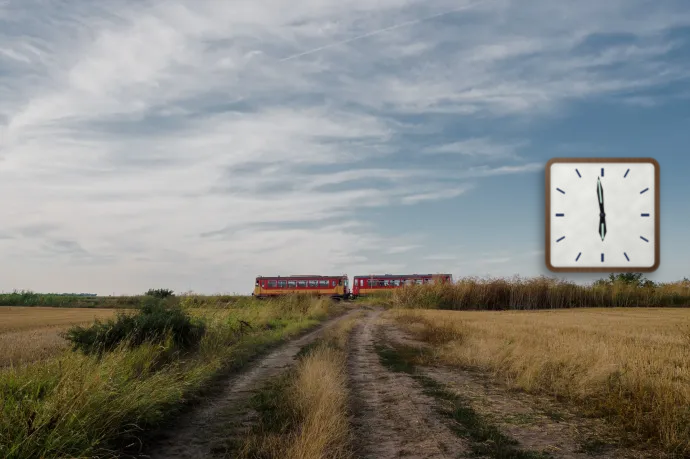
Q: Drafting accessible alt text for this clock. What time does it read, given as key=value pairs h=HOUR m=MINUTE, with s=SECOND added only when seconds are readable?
h=5 m=59
